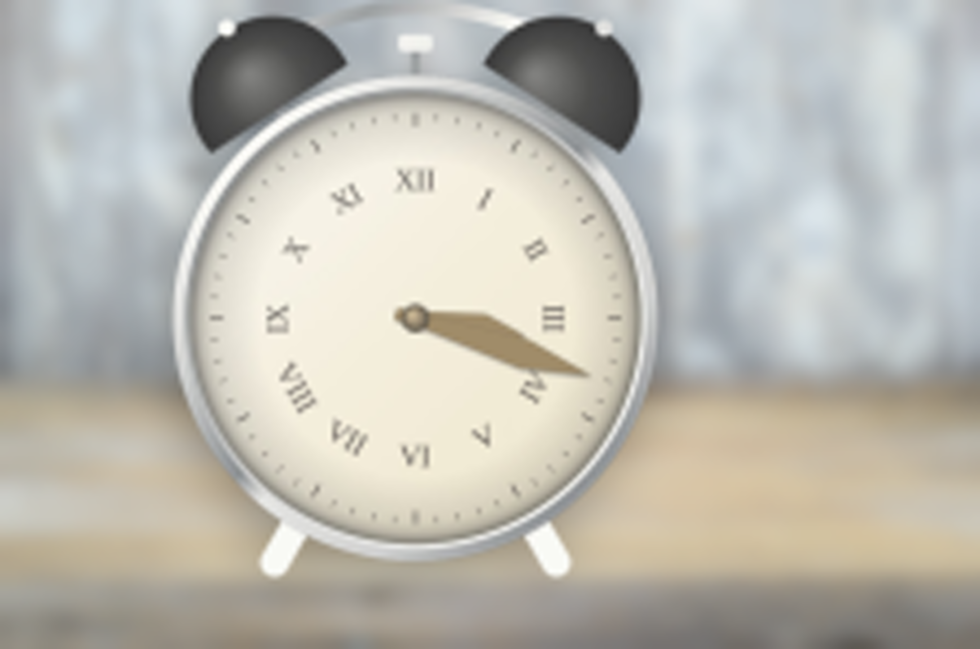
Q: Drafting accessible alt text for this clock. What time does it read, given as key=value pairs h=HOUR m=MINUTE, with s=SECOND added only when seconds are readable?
h=3 m=18
